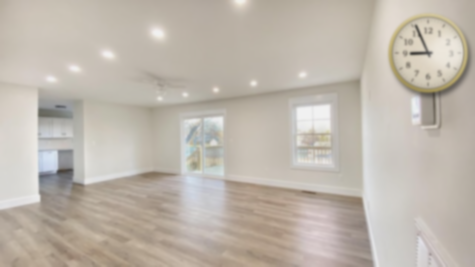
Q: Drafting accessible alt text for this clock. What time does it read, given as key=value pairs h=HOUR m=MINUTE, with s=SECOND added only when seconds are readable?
h=8 m=56
